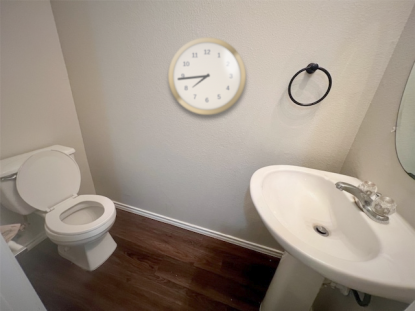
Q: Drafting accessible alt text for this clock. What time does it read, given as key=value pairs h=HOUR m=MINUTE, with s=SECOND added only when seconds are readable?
h=7 m=44
